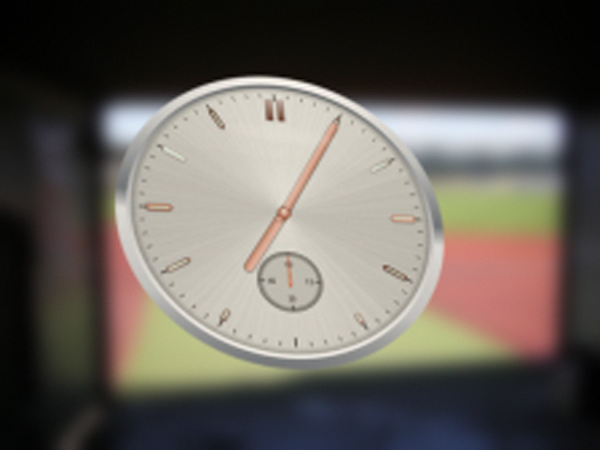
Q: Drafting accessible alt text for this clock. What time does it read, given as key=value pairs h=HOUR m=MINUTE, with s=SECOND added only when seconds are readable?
h=7 m=5
